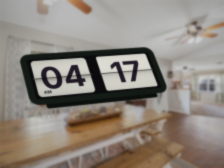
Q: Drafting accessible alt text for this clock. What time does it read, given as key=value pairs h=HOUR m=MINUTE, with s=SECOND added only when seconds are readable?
h=4 m=17
